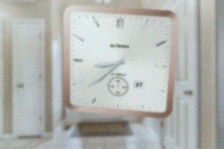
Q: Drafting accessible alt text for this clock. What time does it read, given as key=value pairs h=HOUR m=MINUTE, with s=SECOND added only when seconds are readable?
h=8 m=38
